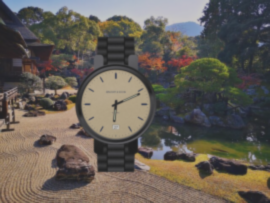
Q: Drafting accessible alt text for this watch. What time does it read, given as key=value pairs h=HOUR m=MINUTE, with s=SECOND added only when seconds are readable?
h=6 m=11
